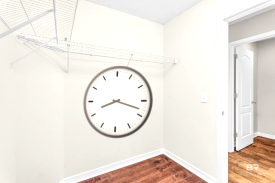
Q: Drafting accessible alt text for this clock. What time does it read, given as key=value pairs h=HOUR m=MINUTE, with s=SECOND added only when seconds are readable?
h=8 m=18
